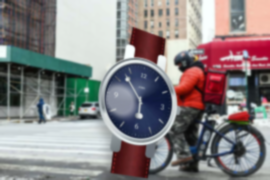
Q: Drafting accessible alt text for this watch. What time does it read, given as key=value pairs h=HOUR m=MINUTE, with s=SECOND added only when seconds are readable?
h=5 m=53
